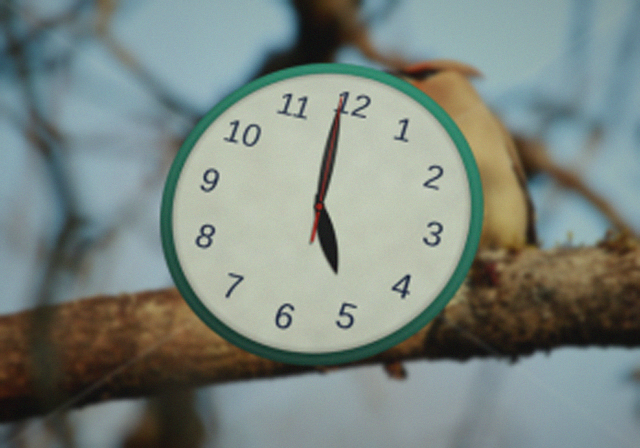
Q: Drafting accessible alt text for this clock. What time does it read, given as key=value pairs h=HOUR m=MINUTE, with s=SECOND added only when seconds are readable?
h=4 m=58 s=59
